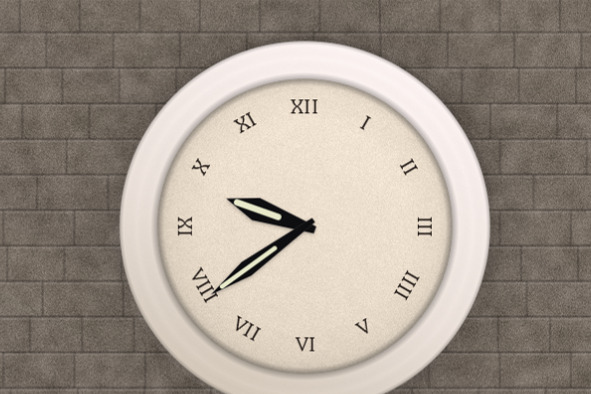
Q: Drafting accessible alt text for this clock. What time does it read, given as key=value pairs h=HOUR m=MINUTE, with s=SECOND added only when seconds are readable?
h=9 m=39
